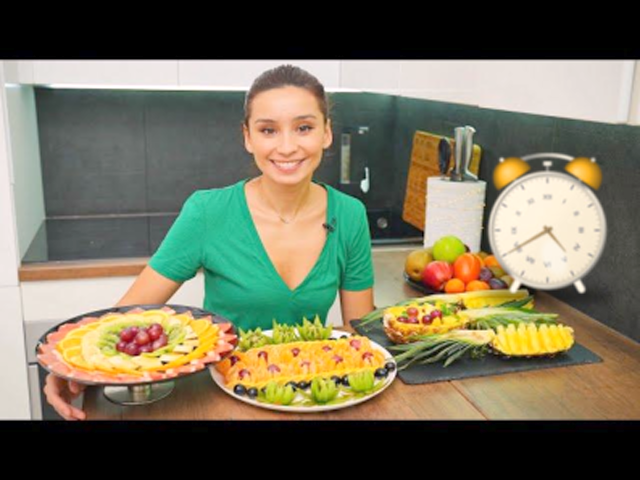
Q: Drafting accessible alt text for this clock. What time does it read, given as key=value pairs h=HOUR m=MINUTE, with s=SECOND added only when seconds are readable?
h=4 m=40
